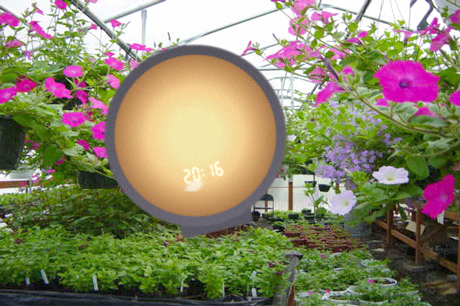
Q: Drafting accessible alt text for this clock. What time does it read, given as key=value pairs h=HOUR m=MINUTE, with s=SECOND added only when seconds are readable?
h=20 m=16
